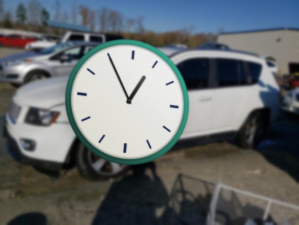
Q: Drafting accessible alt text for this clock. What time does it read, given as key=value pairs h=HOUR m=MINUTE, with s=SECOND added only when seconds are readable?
h=12 m=55
